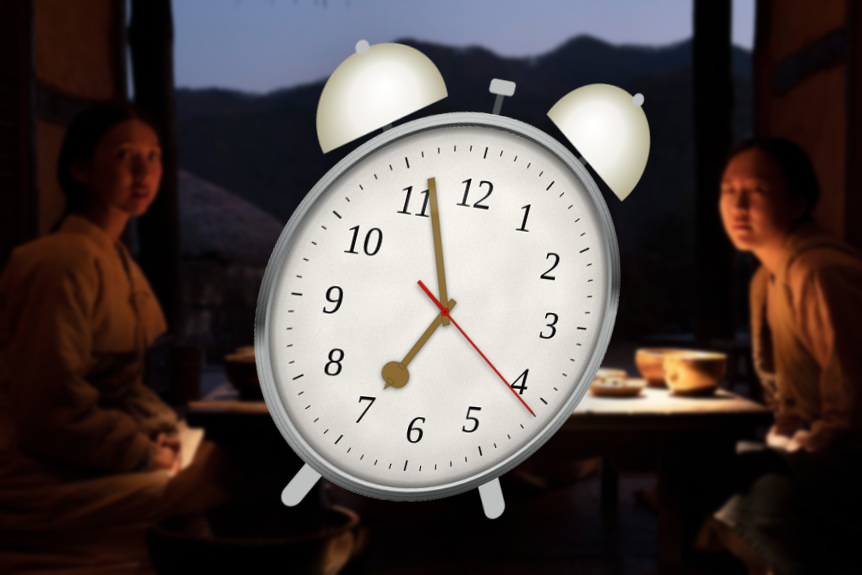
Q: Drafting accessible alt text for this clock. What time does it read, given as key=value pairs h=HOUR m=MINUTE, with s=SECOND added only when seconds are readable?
h=6 m=56 s=21
